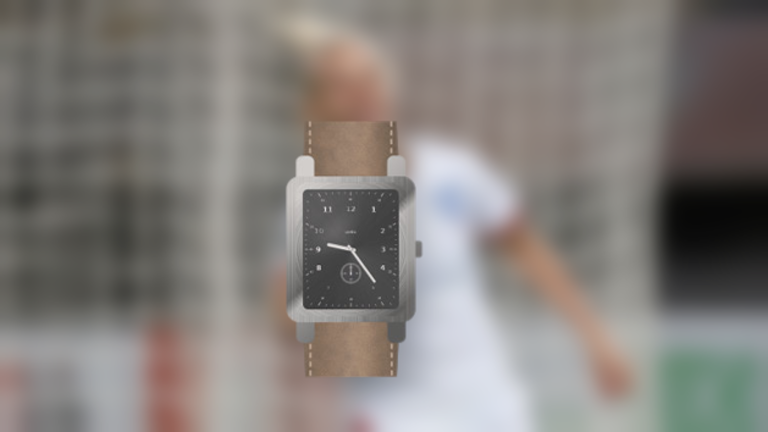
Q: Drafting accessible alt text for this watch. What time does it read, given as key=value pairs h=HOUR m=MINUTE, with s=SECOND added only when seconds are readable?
h=9 m=24
